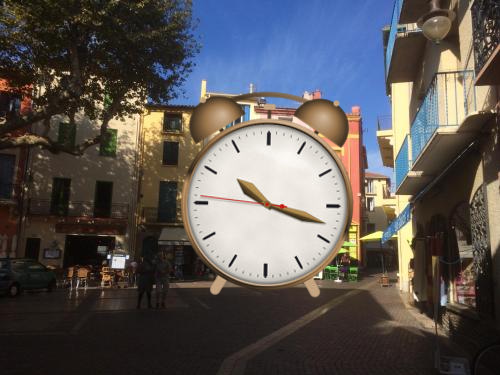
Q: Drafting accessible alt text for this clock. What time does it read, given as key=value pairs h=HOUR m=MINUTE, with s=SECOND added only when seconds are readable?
h=10 m=17 s=46
